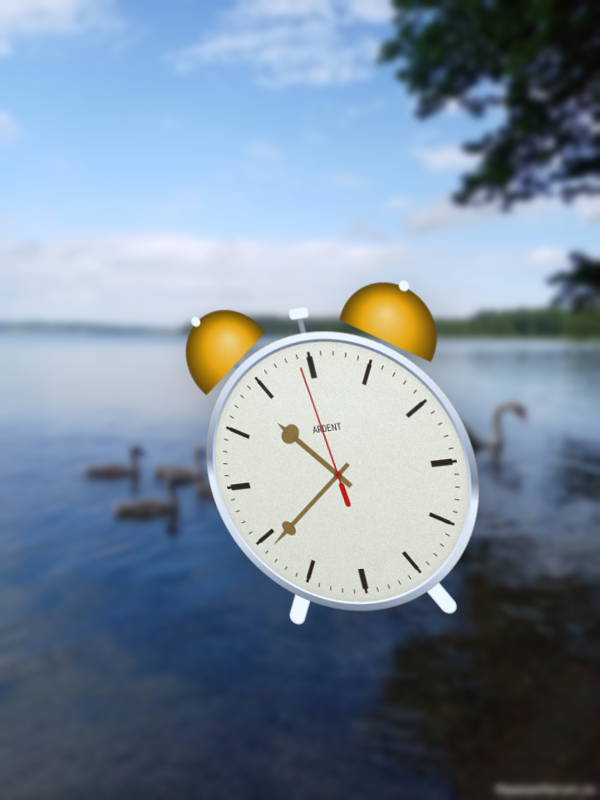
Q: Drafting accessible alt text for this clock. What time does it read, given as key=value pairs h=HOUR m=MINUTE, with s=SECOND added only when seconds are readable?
h=10 m=38 s=59
